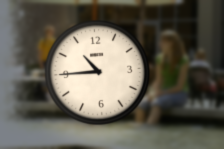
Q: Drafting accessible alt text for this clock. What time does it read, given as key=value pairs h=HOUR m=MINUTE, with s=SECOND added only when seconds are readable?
h=10 m=45
